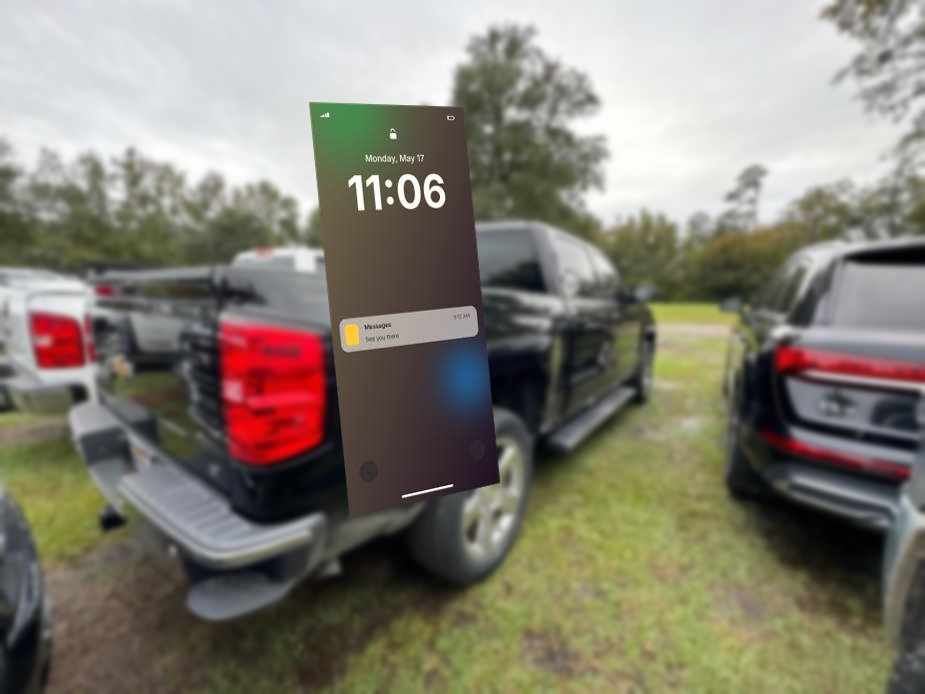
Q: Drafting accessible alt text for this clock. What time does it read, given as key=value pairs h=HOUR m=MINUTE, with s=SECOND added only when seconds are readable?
h=11 m=6
